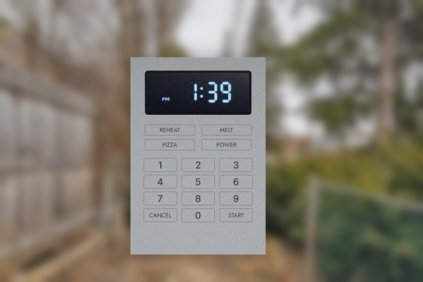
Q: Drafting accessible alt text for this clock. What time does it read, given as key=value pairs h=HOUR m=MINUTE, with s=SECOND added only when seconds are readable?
h=1 m=39
